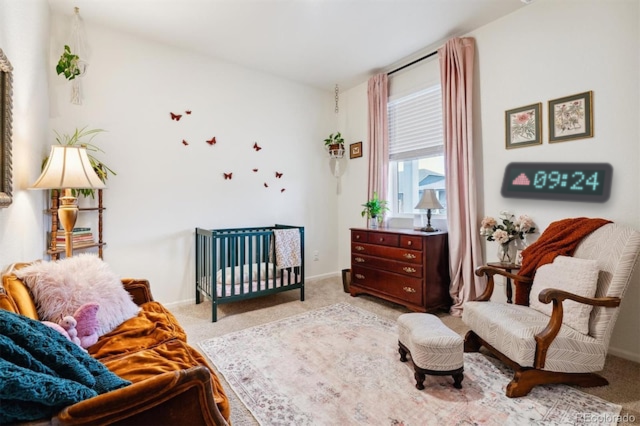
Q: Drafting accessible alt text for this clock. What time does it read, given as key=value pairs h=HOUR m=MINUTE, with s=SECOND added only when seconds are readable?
h=9 m=24
